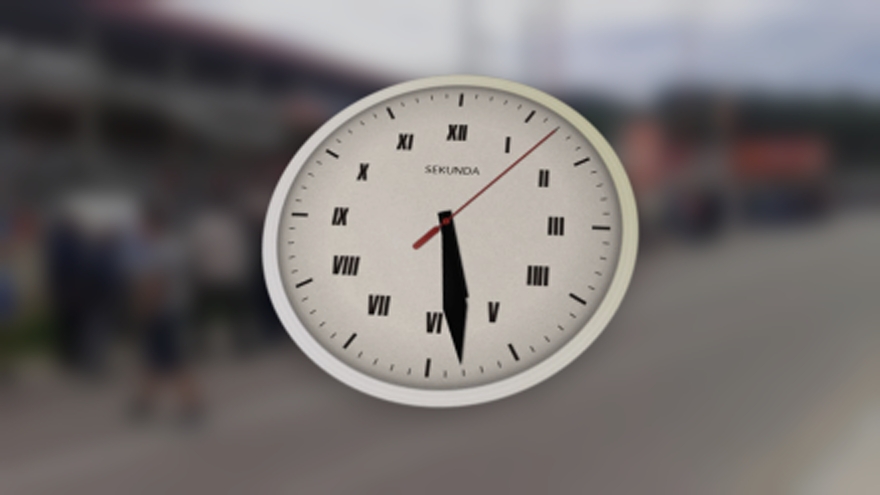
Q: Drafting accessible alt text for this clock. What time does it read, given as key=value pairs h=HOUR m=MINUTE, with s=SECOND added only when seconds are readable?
h=5 m=28 s=7
